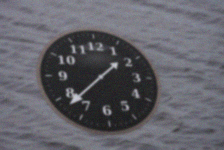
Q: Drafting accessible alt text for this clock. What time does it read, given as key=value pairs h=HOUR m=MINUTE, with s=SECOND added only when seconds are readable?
h=1 m=38
